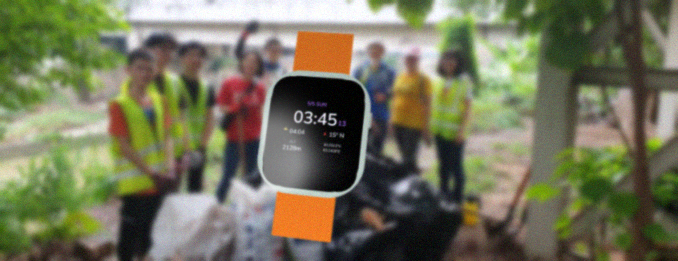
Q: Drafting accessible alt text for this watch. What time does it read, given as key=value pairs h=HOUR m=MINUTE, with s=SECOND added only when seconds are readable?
h=3 m=45
